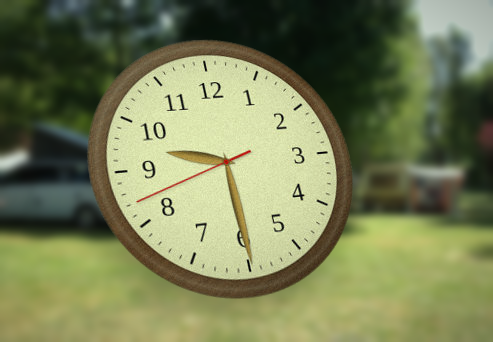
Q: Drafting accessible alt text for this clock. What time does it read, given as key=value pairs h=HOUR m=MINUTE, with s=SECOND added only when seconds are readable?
h=9 m=29 s=42
